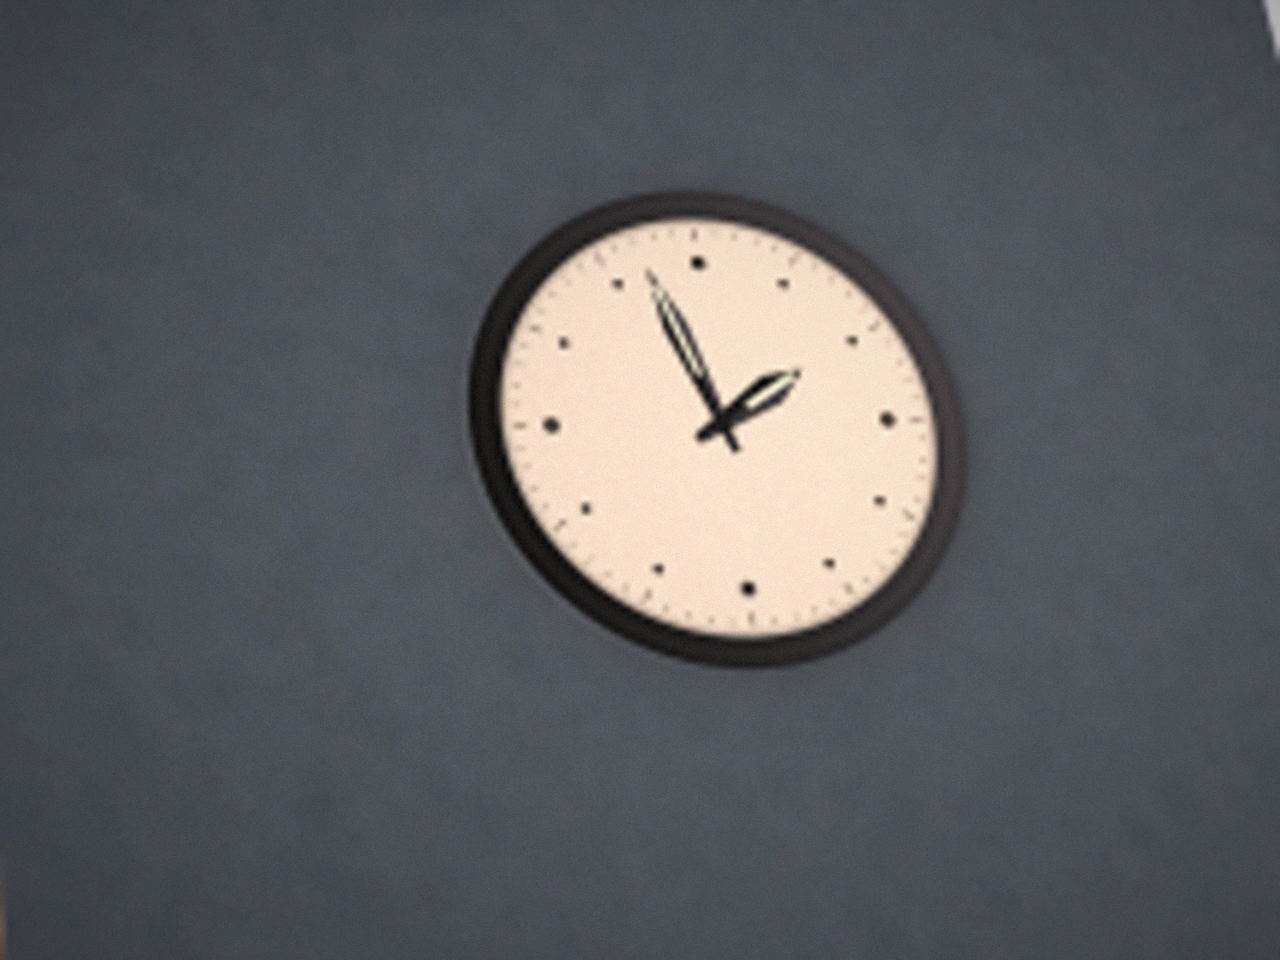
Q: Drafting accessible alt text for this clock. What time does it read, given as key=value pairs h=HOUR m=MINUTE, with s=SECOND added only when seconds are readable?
h=1 m=57
